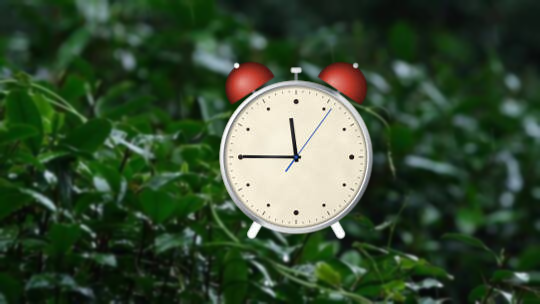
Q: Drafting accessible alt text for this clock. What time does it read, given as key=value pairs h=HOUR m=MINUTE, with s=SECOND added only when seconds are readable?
h=11 m=45 s=6
